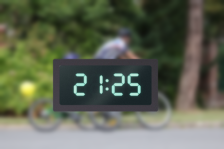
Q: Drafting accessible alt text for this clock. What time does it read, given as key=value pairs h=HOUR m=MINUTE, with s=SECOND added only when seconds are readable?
h=21 m=25
